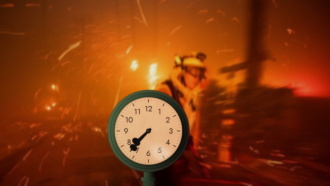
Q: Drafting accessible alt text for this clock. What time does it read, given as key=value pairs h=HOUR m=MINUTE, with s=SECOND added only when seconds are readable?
h=7 m=37
